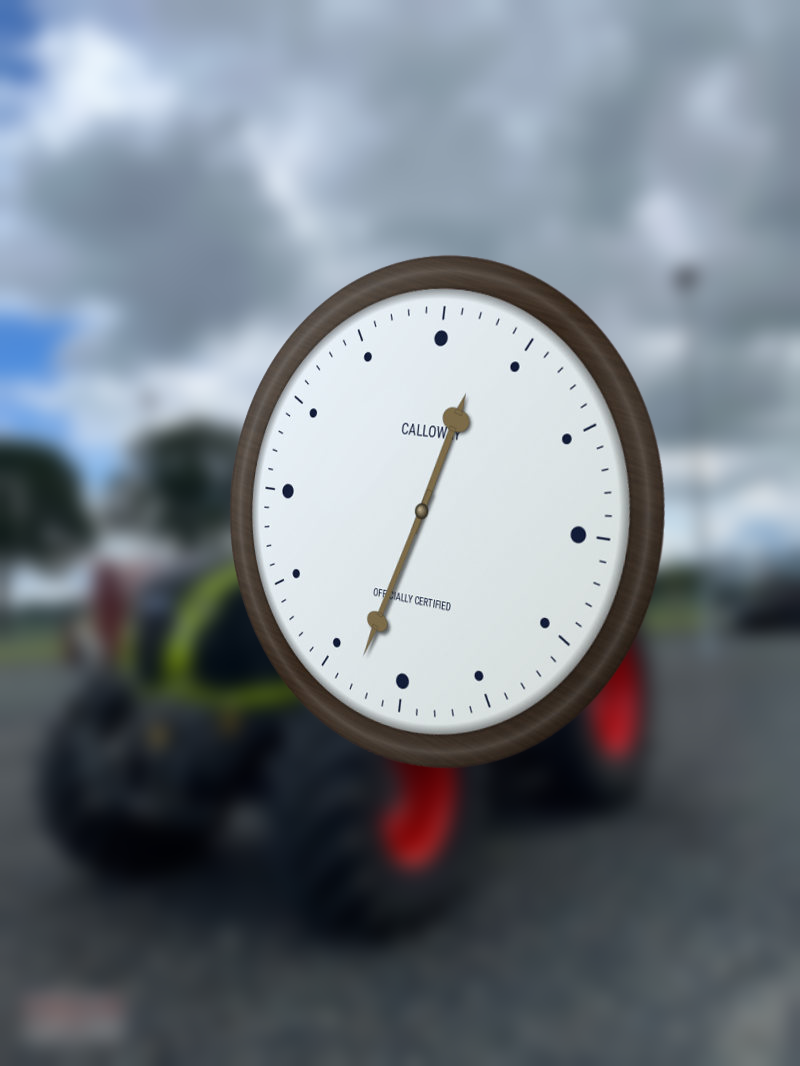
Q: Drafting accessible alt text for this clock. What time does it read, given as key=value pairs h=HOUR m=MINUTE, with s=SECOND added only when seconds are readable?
h=12 m=33
